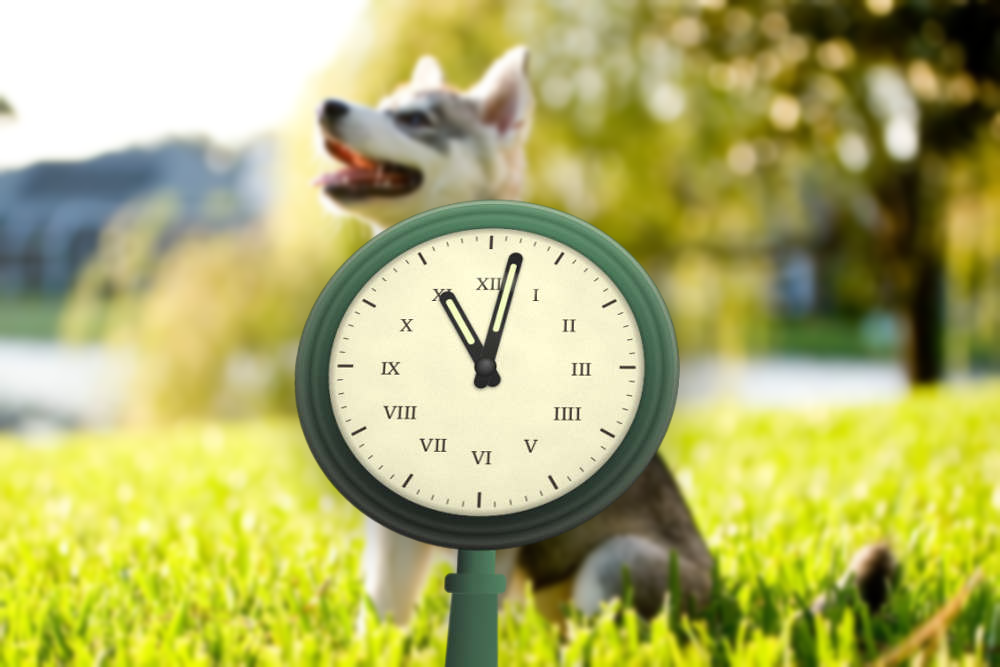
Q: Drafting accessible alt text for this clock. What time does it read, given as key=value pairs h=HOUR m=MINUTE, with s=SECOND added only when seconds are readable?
h=11 m=2
